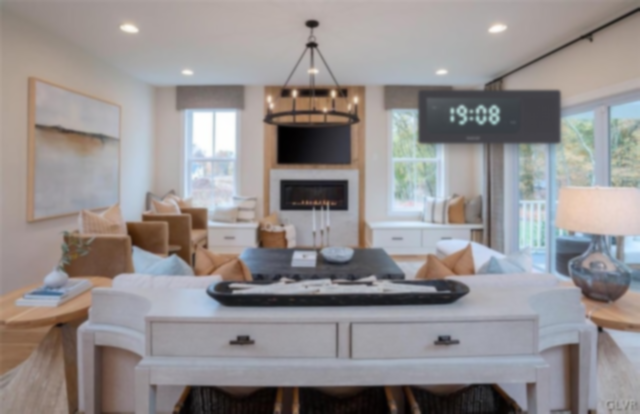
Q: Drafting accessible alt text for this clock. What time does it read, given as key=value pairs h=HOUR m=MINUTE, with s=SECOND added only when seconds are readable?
h=19 m=8
